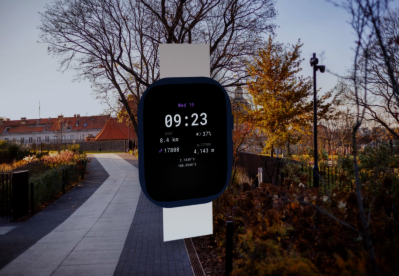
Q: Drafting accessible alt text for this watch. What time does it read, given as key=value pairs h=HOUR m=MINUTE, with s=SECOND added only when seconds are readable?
h=9 m=23
